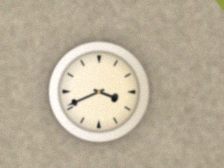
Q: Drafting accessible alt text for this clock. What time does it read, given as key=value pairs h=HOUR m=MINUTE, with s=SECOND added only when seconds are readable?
h=3 m=41
